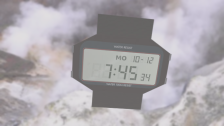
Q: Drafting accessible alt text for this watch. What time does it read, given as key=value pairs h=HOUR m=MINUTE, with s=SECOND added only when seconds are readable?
h=7 m=45 s=34
